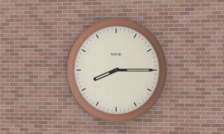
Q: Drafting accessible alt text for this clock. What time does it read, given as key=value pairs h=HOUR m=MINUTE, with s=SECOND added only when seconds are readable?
h=8 m=15
